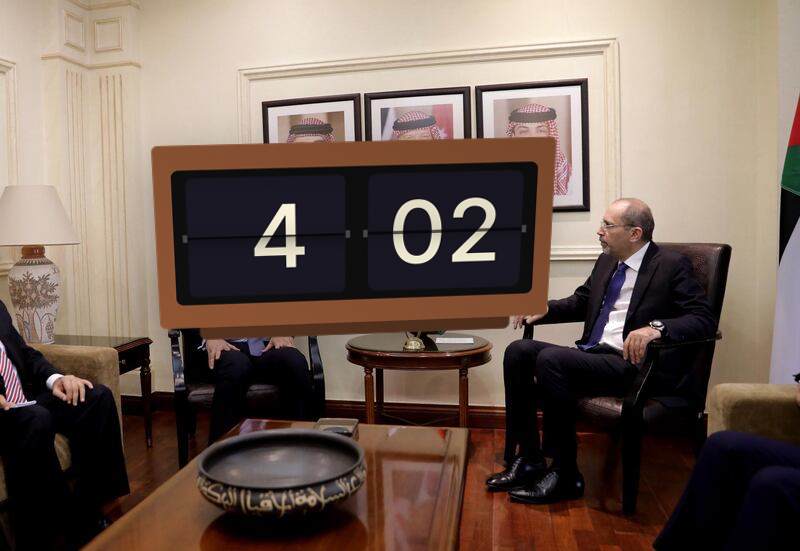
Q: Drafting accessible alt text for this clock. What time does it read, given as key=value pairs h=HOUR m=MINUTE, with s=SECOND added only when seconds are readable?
h=4 m=2
